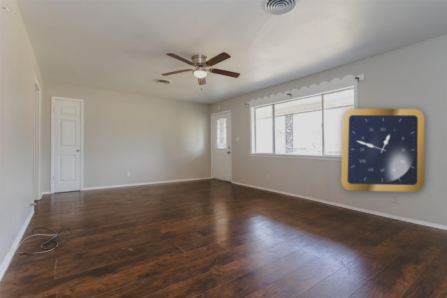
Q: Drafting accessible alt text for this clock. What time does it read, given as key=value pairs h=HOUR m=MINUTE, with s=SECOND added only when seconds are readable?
h=12 m=48
